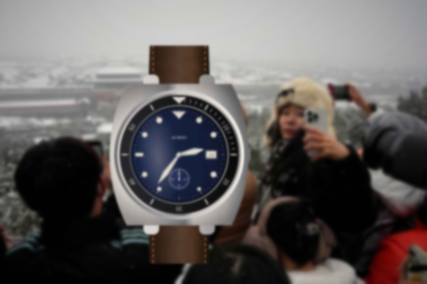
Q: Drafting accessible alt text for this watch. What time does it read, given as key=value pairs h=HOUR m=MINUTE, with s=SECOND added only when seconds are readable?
h=2 m=36
